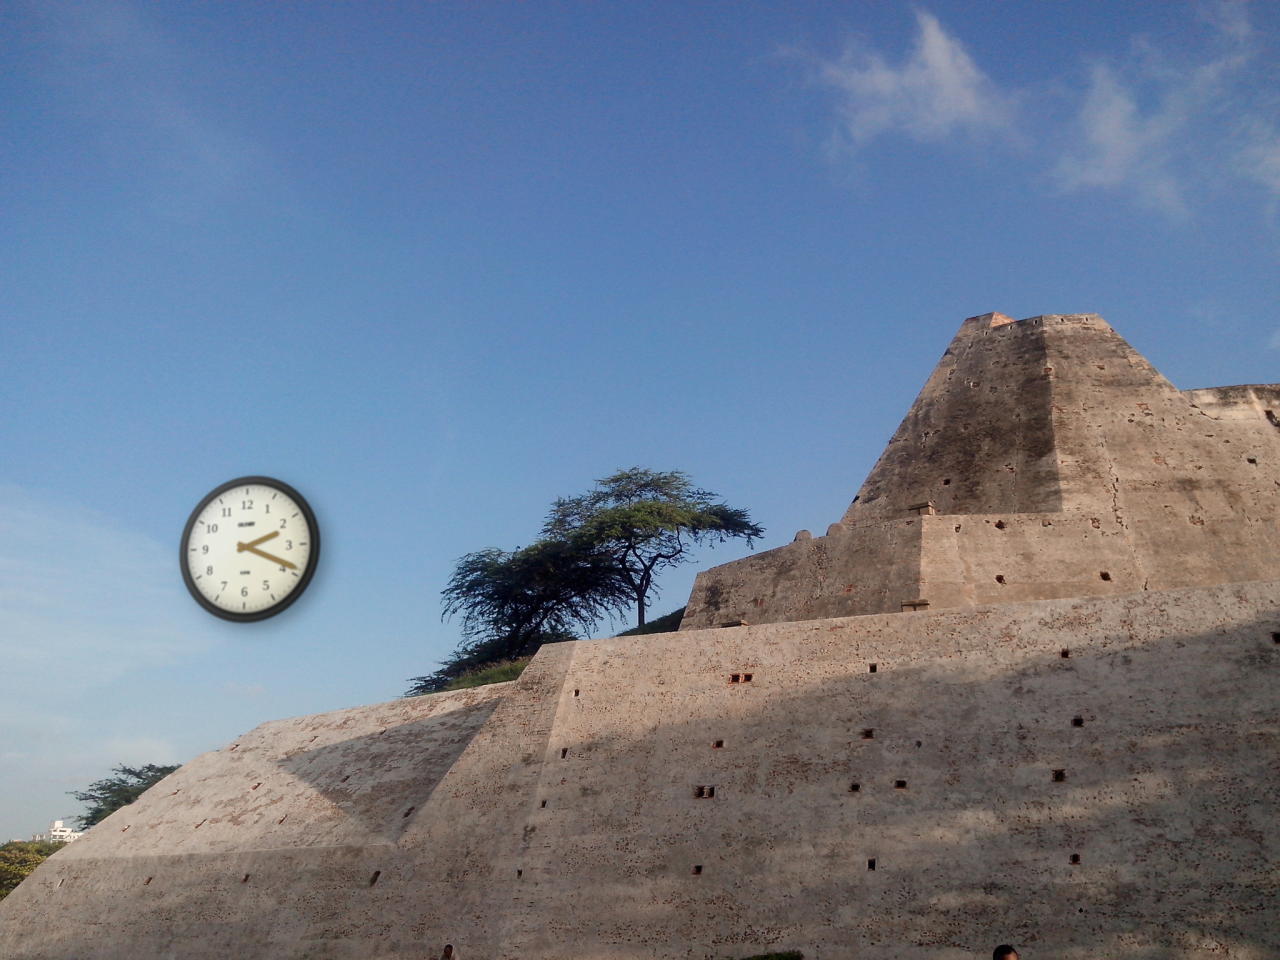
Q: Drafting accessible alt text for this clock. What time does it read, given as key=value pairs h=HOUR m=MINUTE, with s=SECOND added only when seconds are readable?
h=2 m=19
